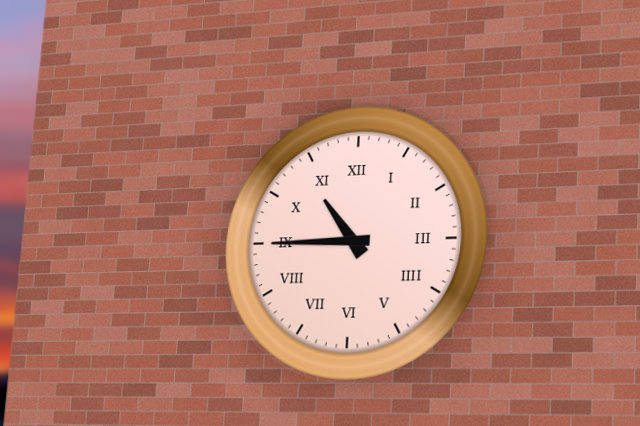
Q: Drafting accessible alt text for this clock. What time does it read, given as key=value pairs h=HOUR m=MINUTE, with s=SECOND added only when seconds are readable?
h=10 m=45
